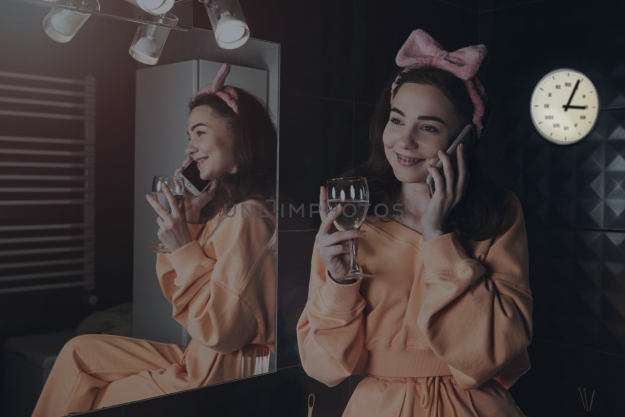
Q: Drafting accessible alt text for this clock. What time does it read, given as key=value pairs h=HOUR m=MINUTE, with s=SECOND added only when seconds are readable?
h=3 m=4
